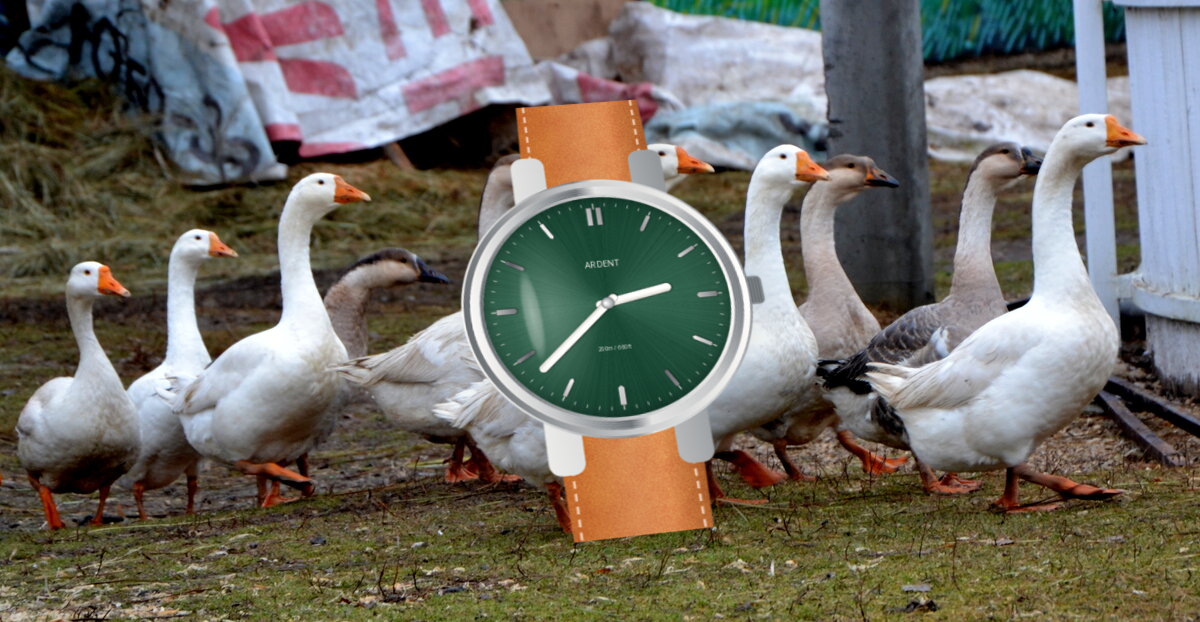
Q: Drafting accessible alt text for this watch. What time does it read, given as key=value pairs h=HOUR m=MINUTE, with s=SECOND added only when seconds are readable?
h=2 m=38
